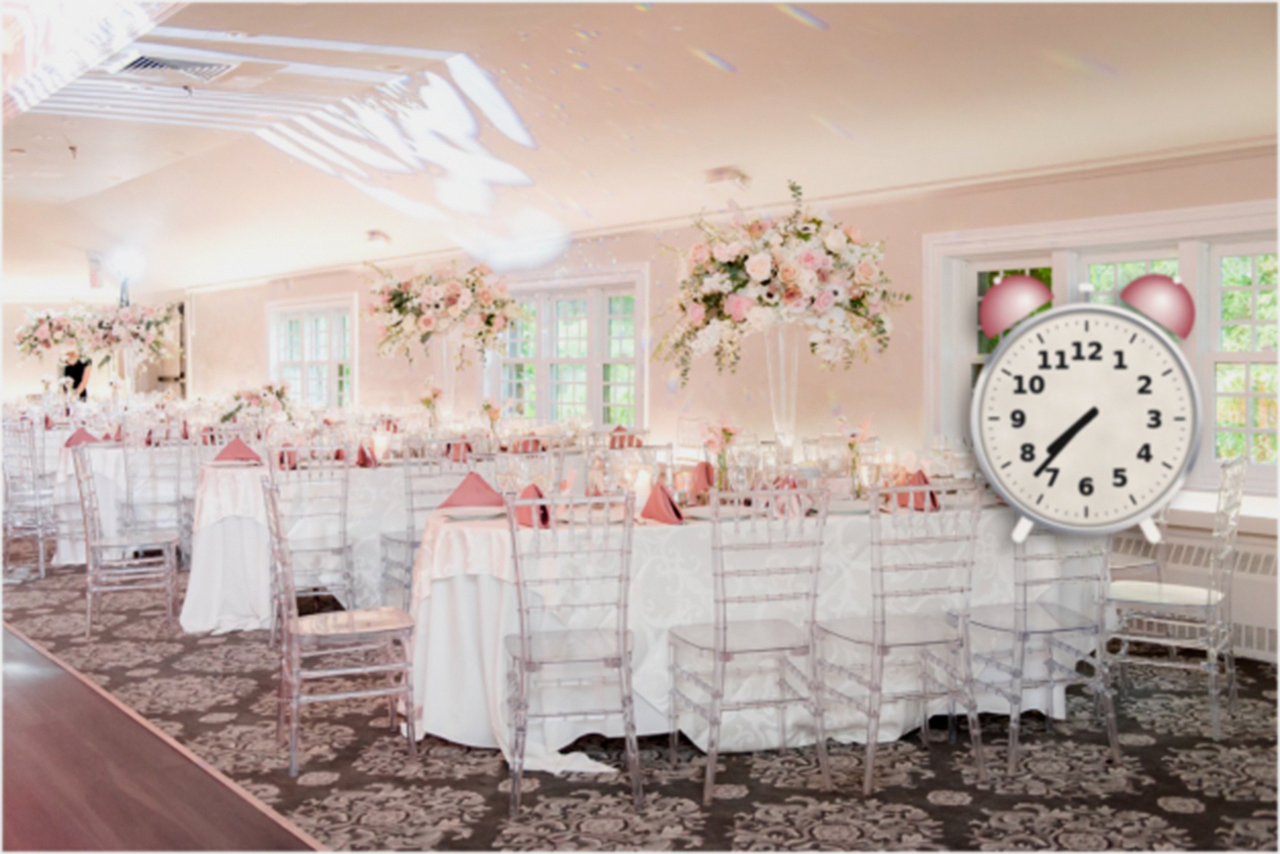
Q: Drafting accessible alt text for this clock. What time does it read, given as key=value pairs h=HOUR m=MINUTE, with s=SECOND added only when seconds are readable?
h=7 m=37
